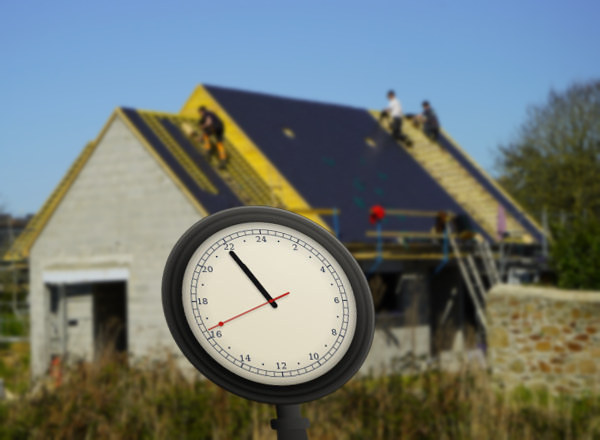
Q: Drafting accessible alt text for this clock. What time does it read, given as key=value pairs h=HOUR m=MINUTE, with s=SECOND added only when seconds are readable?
h=21 m=54 s=41
